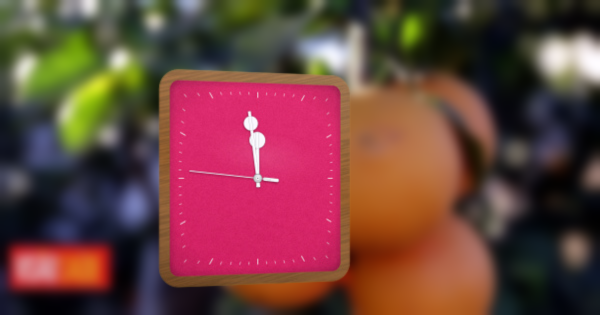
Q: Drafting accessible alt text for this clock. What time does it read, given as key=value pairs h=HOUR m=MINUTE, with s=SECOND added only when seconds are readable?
h=11 m=58 s=46
